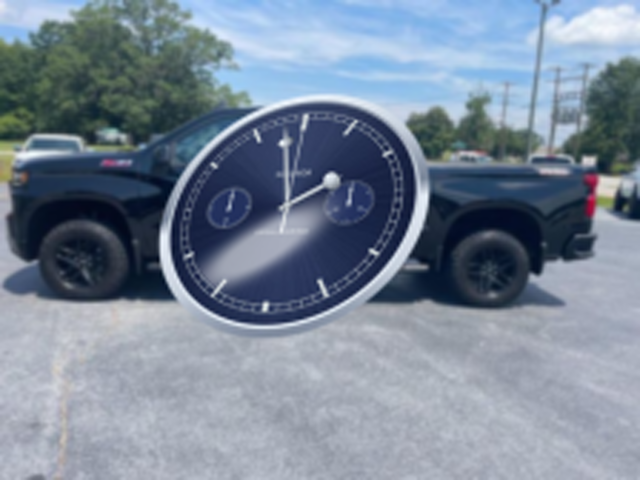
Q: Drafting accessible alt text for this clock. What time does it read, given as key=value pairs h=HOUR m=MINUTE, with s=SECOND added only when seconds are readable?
h=1 m=58
